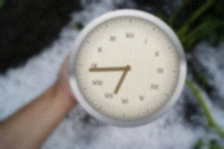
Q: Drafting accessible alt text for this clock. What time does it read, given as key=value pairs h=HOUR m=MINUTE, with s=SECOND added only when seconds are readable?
h=6 m=44
